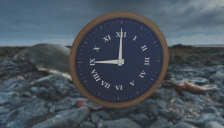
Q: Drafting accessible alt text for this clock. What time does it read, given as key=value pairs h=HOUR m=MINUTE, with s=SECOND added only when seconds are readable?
h=9 m=0
